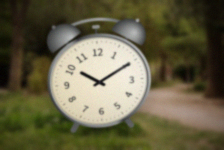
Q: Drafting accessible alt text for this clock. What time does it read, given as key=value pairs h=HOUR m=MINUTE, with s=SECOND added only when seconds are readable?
h=10 m=10
